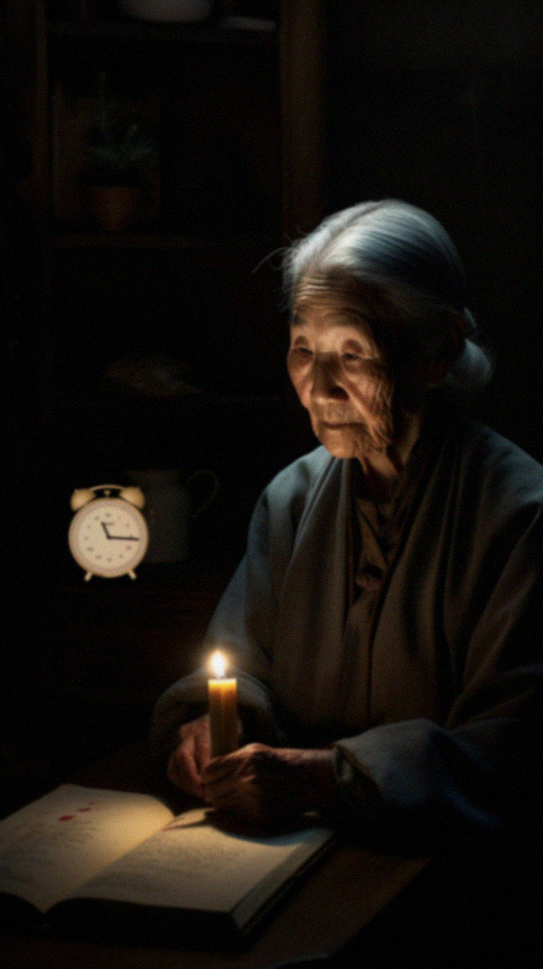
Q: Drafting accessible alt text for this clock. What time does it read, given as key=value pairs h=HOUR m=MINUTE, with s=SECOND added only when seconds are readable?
h=11 m=16
